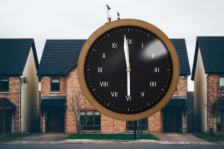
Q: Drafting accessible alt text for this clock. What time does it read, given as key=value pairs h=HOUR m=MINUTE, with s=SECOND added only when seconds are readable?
h=5 m=59
